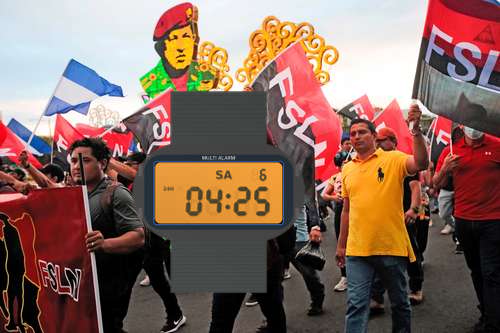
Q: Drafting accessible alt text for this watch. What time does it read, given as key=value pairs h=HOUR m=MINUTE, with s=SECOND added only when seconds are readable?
h=4 m=25
